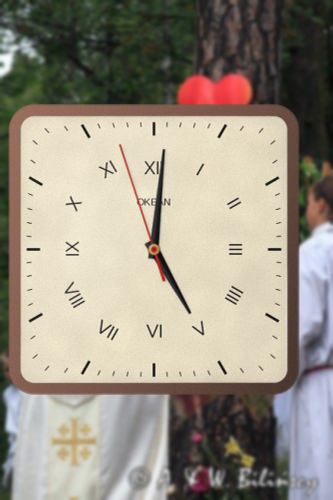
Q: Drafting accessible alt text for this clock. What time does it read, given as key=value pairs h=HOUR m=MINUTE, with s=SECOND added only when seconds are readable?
h=5 m=0 s=57
